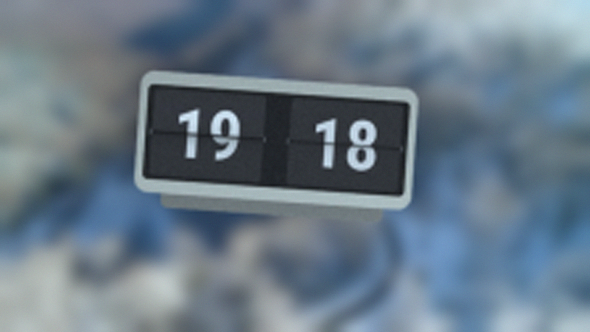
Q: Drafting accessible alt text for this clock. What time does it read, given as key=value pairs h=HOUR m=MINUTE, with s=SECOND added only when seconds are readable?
h=19 m=18
